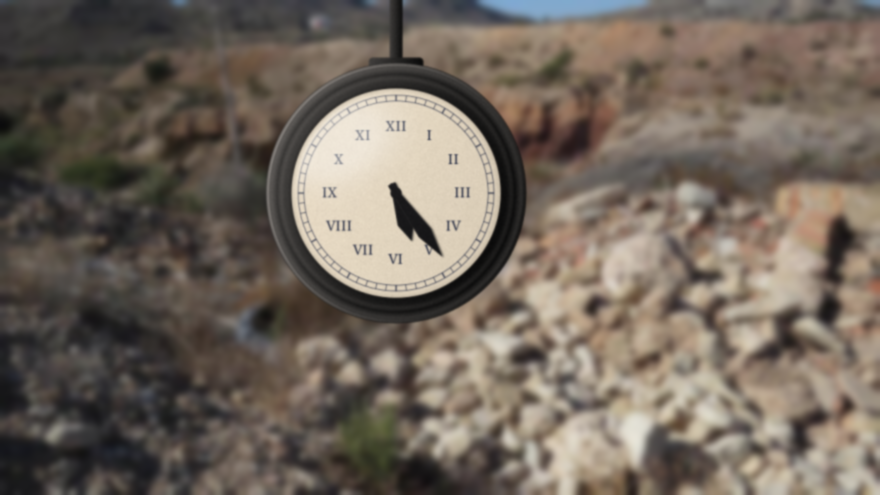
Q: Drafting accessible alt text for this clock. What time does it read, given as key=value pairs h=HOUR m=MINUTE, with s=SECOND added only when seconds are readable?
h=5 m=24
